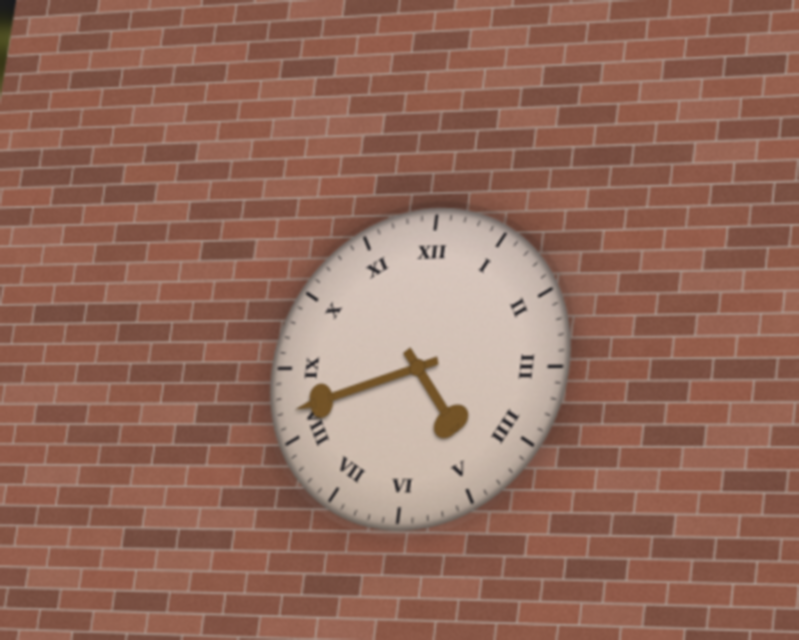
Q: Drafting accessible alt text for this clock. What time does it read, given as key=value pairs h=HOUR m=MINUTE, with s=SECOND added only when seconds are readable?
h=4 m=42
